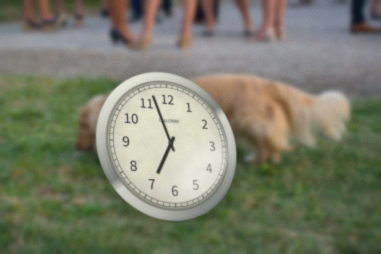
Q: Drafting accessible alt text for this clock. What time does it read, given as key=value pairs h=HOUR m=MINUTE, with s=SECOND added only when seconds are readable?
h=6 m=57
